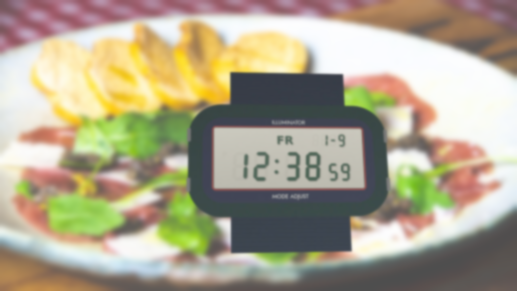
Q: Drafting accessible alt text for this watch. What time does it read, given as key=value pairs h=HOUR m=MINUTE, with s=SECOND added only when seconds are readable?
h=12 m=38 s=59
